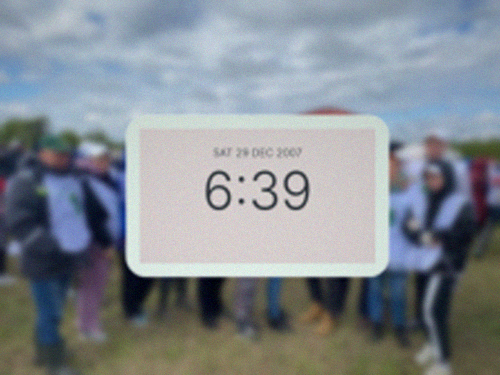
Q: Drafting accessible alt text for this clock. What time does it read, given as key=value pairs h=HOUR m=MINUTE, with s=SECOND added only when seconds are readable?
h=6 m=39
